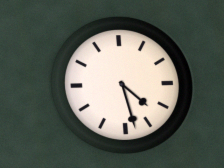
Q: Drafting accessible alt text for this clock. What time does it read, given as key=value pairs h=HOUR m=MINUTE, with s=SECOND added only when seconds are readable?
h=4 m=28
